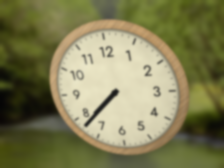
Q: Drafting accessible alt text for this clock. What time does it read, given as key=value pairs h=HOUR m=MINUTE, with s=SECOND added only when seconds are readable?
h=7 m=38
